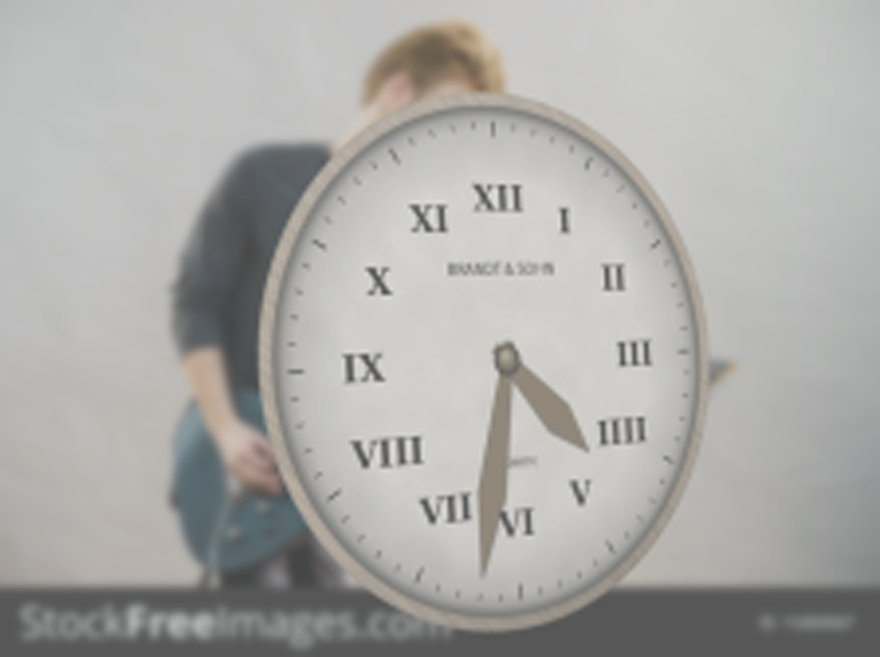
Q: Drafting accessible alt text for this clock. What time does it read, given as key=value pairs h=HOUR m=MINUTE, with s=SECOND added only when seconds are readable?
h=4 m=32
